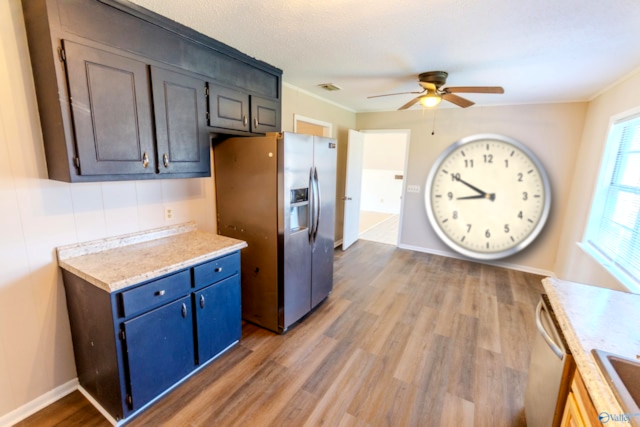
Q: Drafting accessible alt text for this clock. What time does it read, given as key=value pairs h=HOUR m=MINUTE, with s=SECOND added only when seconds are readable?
h=8 m=50
